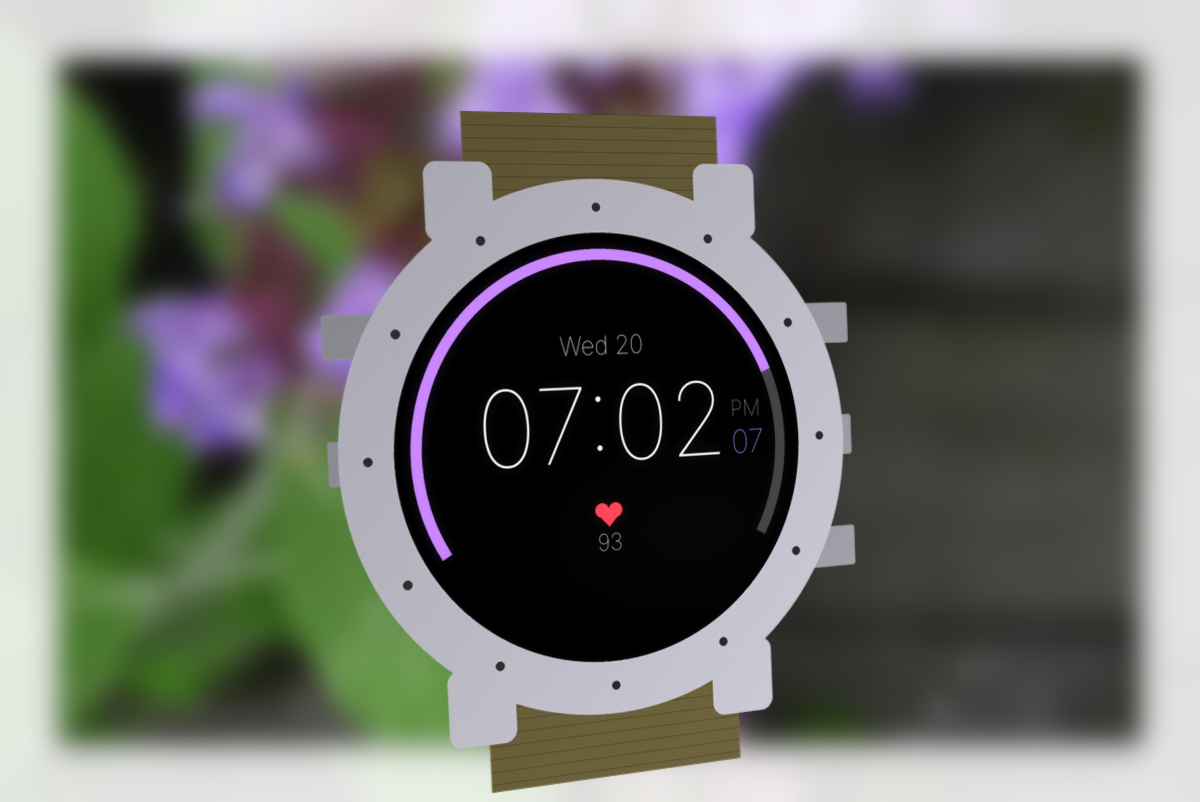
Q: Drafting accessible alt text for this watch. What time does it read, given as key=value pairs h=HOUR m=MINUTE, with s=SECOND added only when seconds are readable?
h=7 m=2 s=7
